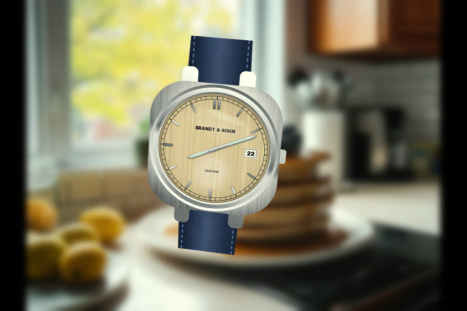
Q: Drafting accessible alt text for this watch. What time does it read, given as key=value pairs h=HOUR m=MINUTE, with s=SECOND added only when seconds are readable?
h=8 m=11
